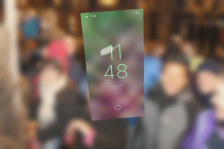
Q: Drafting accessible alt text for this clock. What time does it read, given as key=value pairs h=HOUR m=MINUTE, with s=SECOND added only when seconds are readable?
h=11 m=48
